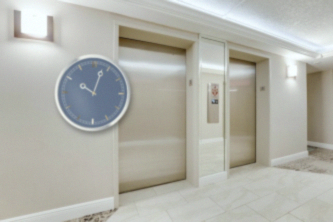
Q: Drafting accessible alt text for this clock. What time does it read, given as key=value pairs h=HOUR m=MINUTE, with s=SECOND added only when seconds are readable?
h=10 m=3
